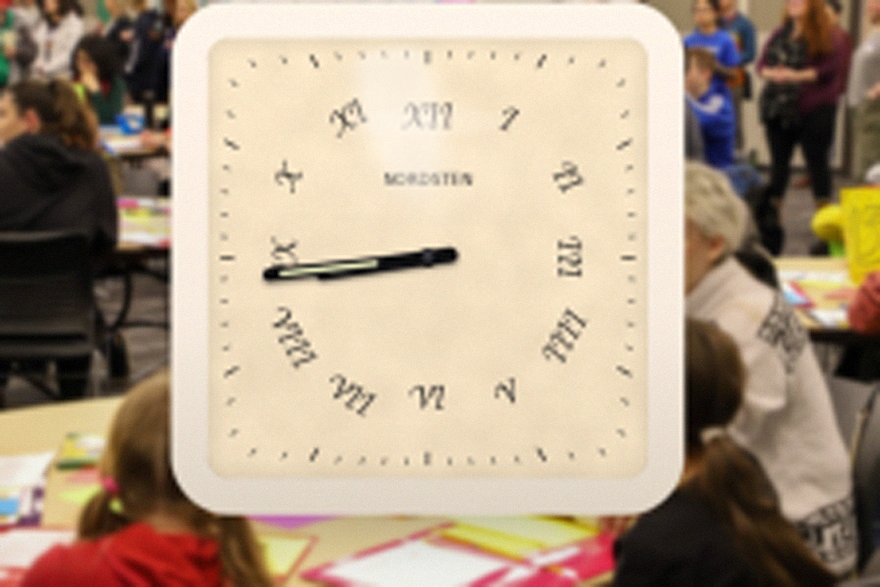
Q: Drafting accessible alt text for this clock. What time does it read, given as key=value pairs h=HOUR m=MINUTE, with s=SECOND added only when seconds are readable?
h=8 m=44
